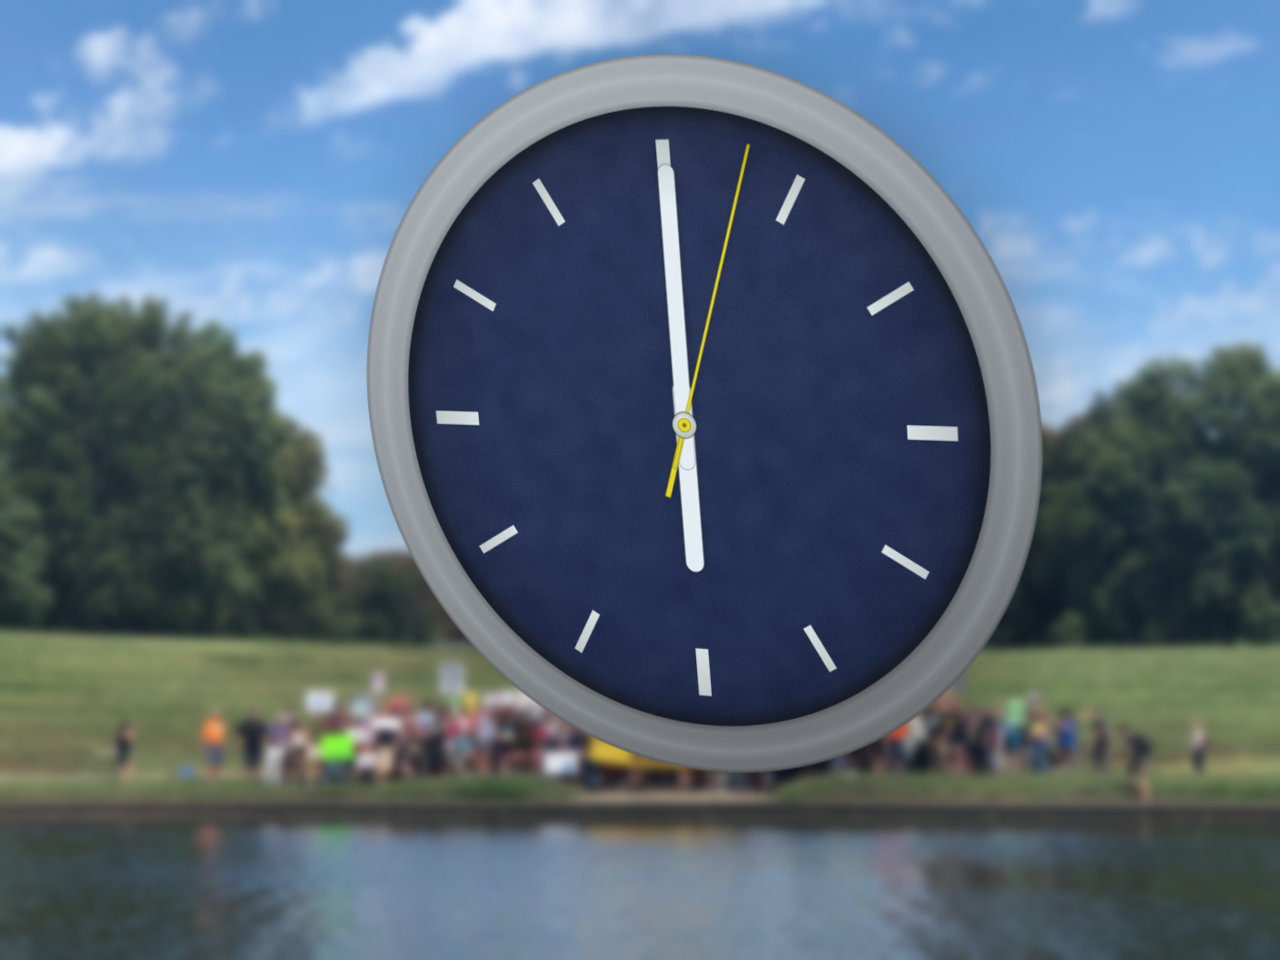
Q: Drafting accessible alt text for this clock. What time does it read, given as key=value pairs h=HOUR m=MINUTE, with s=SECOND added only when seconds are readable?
h=6 m=0 s=3
